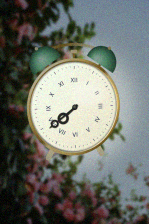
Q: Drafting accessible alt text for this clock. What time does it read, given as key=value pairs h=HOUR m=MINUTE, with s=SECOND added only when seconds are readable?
h=7 m=39
